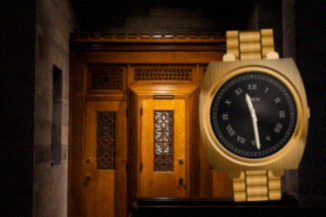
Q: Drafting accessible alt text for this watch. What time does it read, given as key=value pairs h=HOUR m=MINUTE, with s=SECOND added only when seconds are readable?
h=11 m=29
